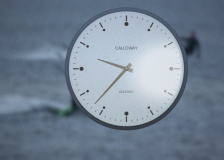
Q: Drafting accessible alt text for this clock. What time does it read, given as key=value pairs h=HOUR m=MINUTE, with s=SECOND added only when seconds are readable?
h=9 m=37
